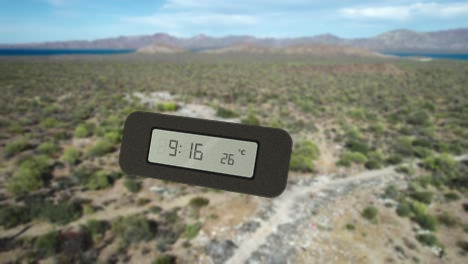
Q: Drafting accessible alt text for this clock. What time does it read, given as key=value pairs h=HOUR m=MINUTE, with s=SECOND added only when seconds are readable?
h=9 m=16
